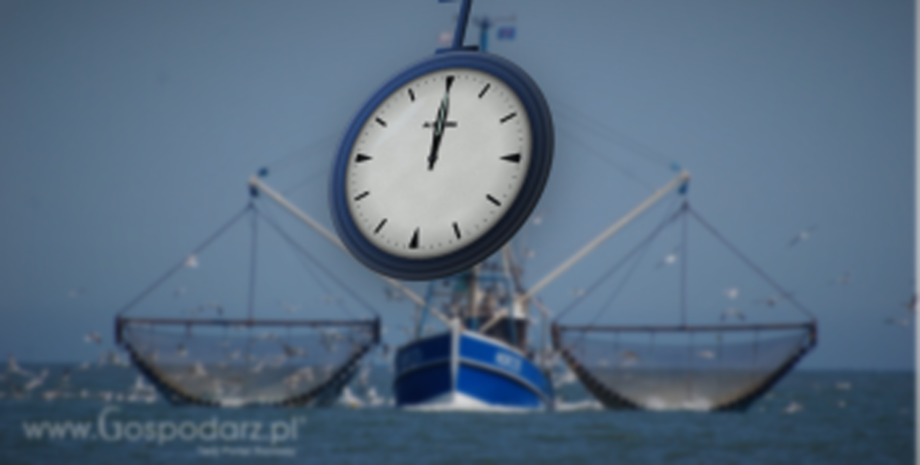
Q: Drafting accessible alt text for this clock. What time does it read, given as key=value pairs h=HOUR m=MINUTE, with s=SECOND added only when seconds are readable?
h=12 m=0
